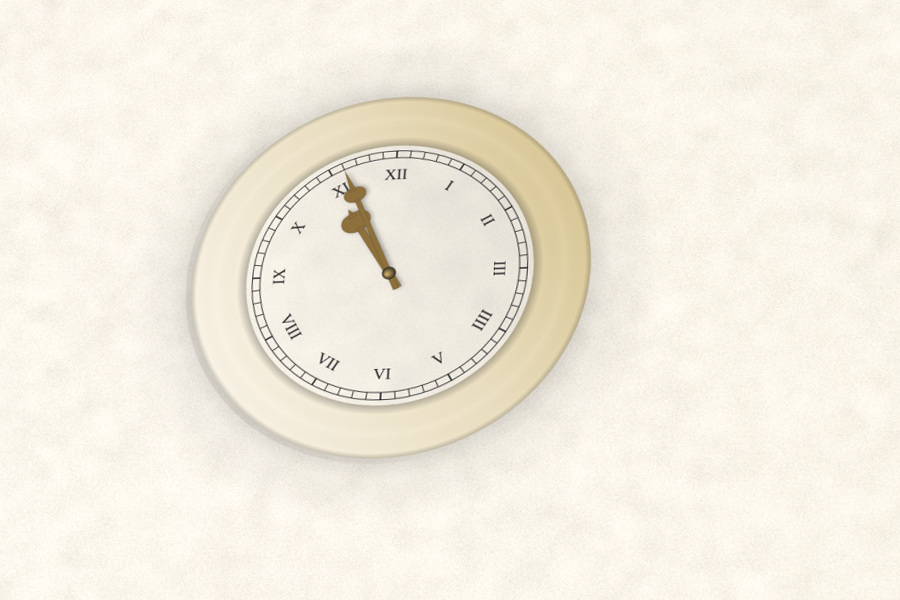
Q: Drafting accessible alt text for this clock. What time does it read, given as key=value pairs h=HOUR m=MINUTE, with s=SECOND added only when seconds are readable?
h=10 m=56
